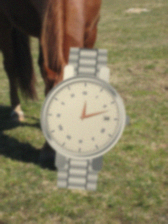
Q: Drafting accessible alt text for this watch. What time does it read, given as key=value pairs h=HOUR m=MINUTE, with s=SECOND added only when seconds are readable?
h=12 m=12
